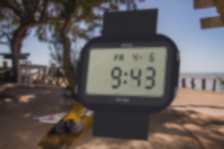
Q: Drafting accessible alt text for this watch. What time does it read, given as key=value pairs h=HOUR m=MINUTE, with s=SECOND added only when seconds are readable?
h=9 m=43
